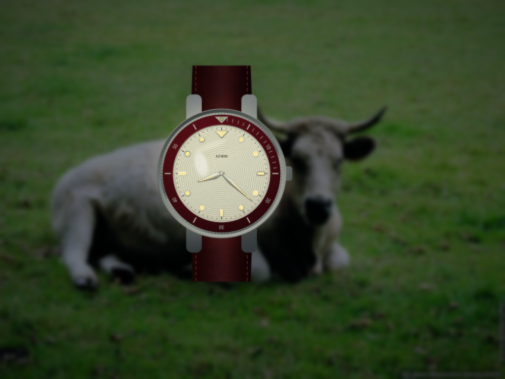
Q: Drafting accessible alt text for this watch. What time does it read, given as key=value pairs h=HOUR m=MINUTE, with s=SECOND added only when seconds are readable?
h=8 m=22
